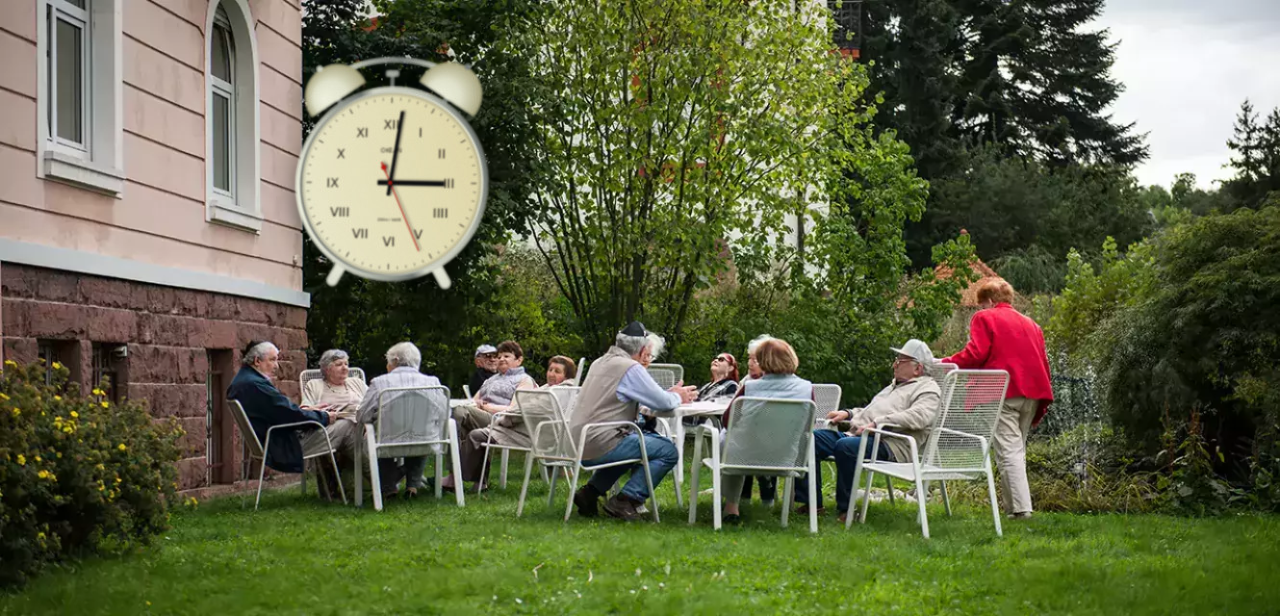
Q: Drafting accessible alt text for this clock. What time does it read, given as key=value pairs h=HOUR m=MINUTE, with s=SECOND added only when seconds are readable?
h=3 m=1 s=26
